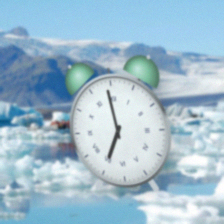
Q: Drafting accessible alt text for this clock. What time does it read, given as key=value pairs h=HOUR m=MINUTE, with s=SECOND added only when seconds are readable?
h=6 m=59
